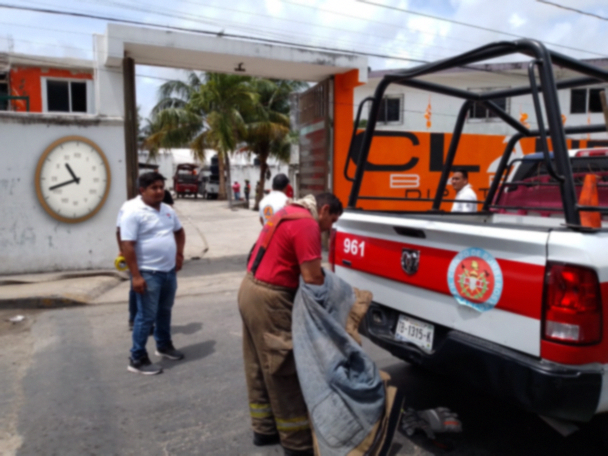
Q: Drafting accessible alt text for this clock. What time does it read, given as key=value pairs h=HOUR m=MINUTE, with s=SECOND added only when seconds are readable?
h=10 m=42
